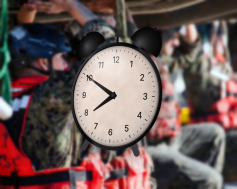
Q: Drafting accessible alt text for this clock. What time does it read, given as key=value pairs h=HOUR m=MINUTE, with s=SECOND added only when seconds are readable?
h=7 m=50
